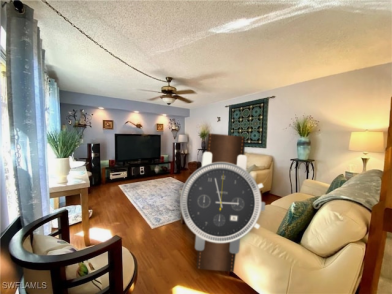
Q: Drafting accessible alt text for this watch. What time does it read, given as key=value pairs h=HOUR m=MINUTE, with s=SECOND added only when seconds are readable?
h=2 m=57
